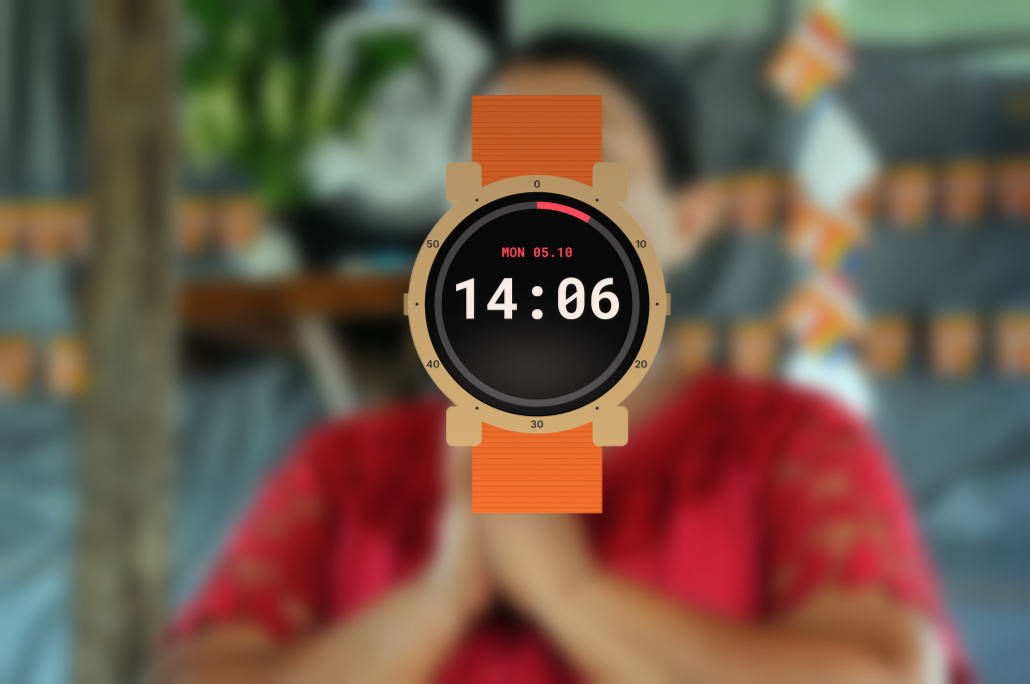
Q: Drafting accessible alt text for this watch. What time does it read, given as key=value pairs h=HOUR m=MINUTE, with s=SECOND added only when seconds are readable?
h=14 m=6
